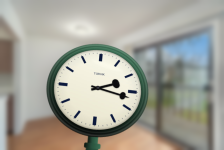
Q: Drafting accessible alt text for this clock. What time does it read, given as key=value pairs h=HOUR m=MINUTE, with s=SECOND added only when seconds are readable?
h=2 m=17
